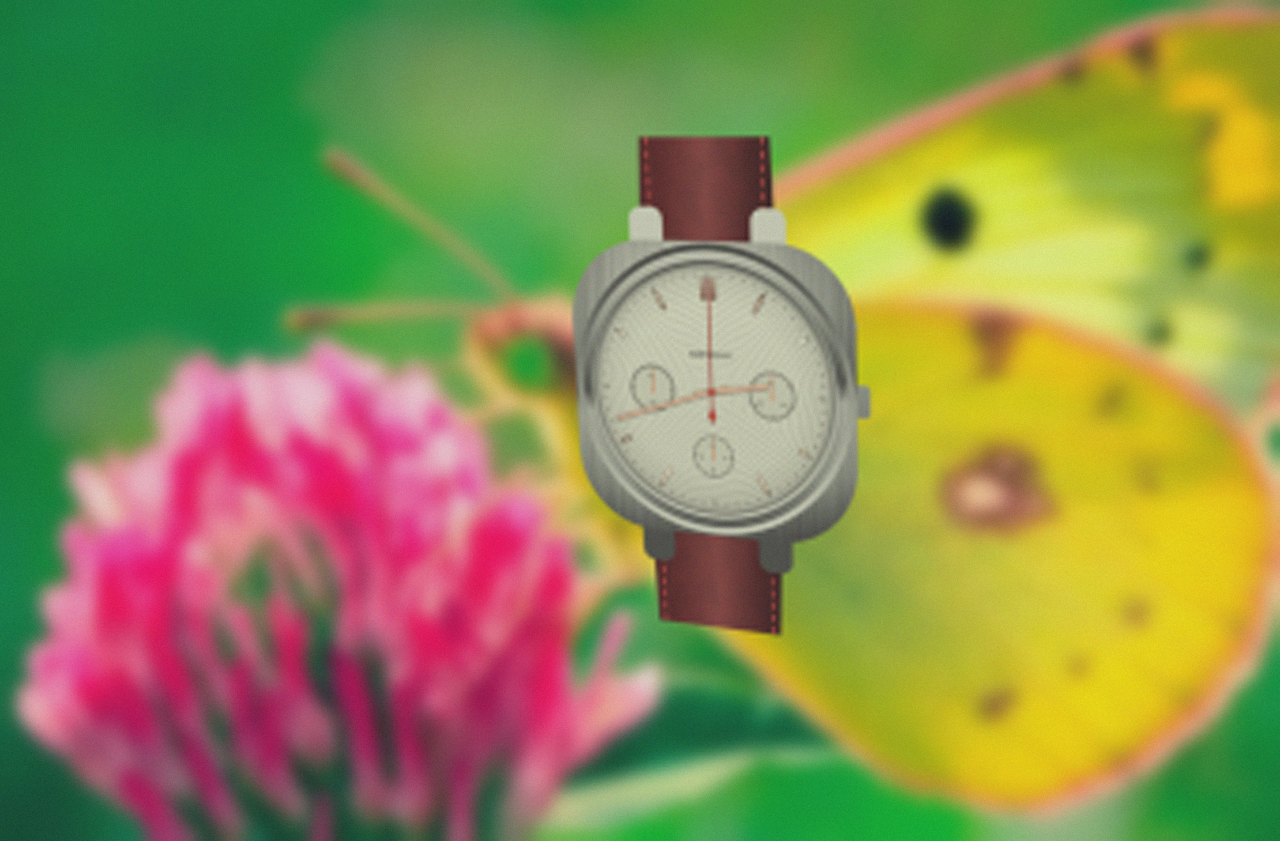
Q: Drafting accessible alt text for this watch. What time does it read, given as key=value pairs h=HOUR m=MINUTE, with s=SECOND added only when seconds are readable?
h=2 m=42
